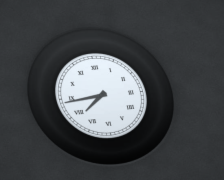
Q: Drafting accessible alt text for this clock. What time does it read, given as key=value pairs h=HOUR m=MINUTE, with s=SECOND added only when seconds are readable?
h=7 m=44
